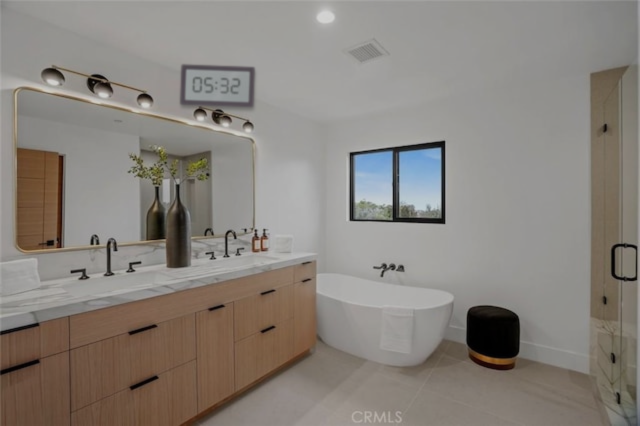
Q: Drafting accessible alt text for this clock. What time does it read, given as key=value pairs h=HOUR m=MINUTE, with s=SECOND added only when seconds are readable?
h=5 m=32
